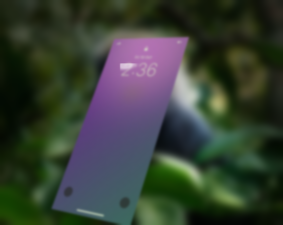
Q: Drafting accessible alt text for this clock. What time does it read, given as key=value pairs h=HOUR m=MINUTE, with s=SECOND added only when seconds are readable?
h=2 m=36
